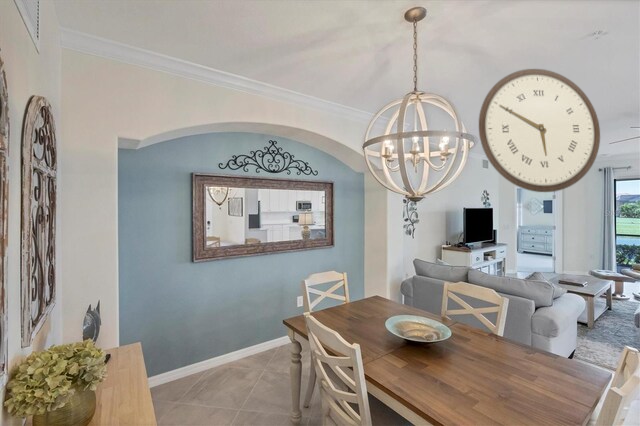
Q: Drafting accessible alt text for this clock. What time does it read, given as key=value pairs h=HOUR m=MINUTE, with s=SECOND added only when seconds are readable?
h=5 m=50
